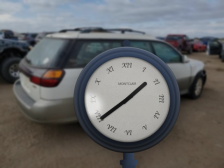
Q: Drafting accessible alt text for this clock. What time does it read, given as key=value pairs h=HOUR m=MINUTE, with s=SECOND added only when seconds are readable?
h=1 m=39
